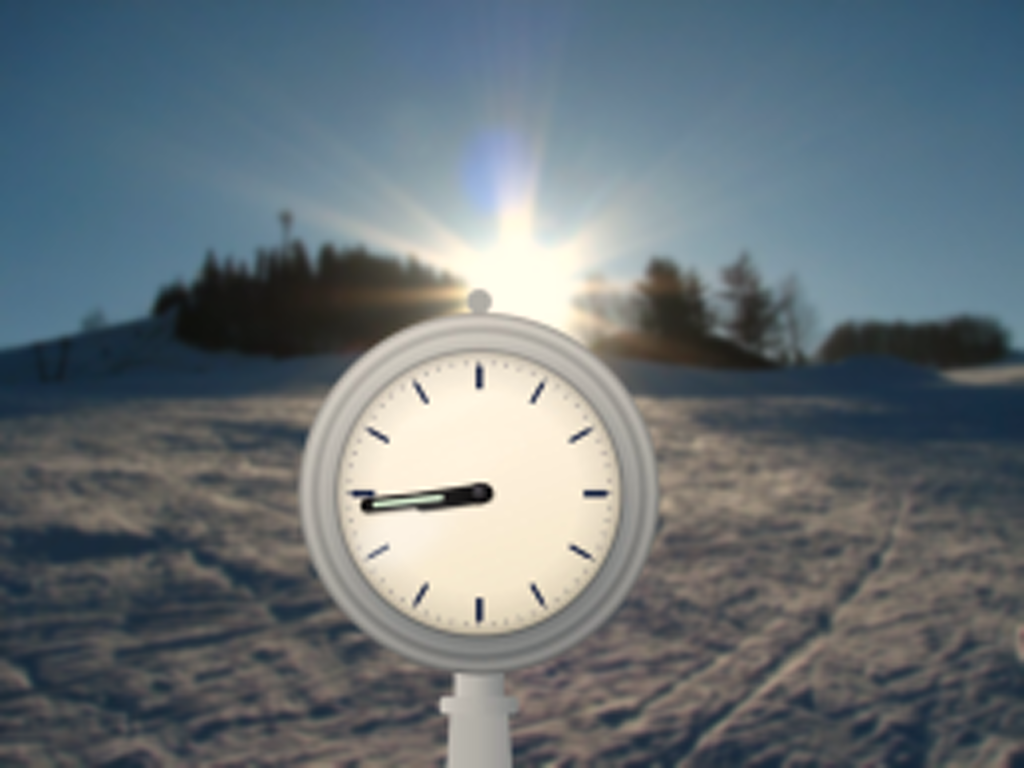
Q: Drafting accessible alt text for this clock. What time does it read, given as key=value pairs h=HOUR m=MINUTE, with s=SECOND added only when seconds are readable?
h=8 m=44
